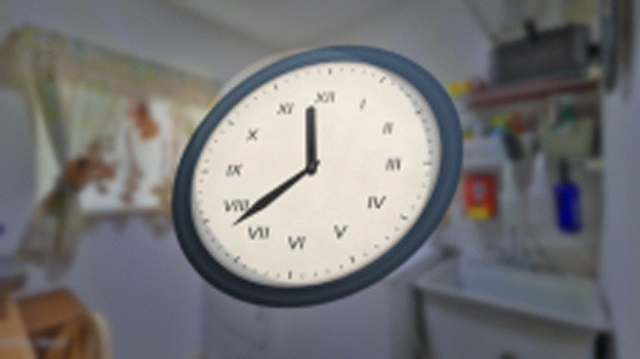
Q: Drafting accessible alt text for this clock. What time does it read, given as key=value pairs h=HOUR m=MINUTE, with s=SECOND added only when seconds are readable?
h=11 m=38
